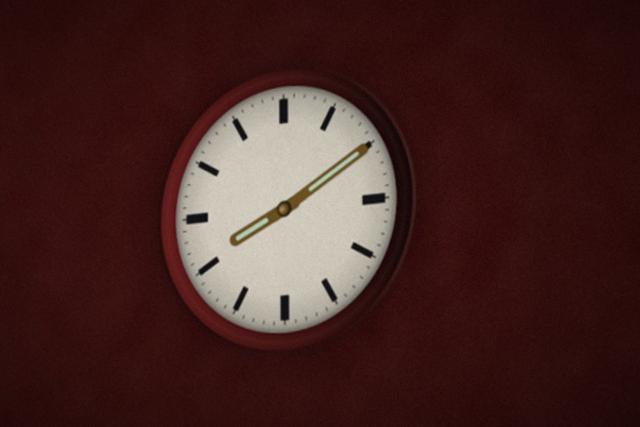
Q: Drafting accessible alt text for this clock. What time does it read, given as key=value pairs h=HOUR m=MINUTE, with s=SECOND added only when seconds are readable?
h=8 m=10
